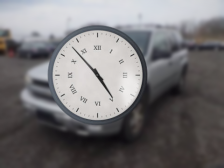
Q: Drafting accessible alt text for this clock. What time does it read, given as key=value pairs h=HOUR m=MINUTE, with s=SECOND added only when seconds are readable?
h=4 m=53
